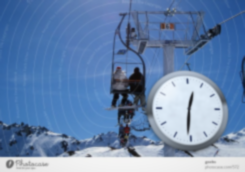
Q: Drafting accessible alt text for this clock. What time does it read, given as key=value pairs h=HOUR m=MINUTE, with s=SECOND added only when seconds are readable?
h=12 m=31
